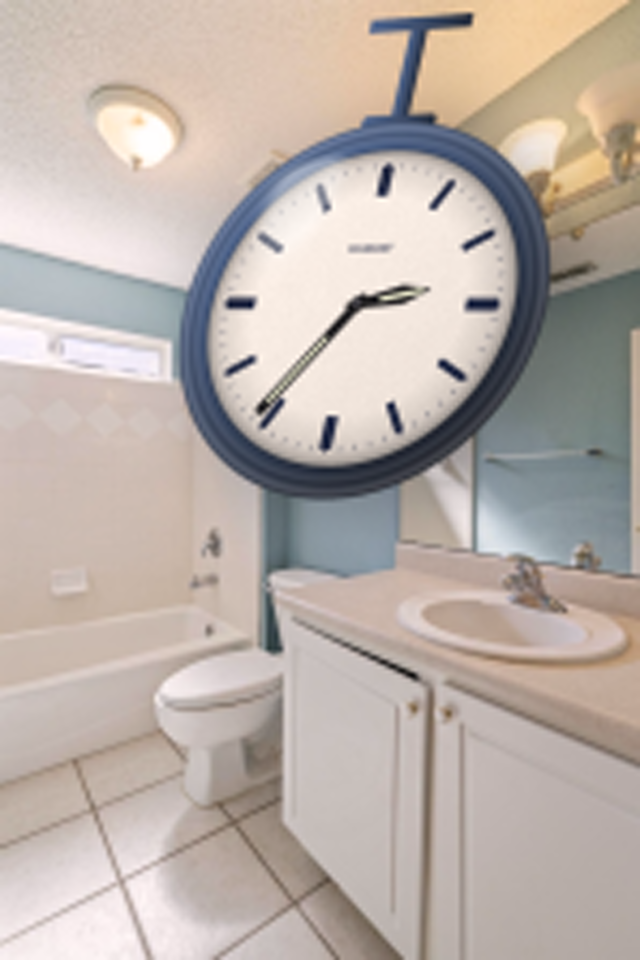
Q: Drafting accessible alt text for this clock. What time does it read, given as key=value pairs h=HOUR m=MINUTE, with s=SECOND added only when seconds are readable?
h=2 m=36
